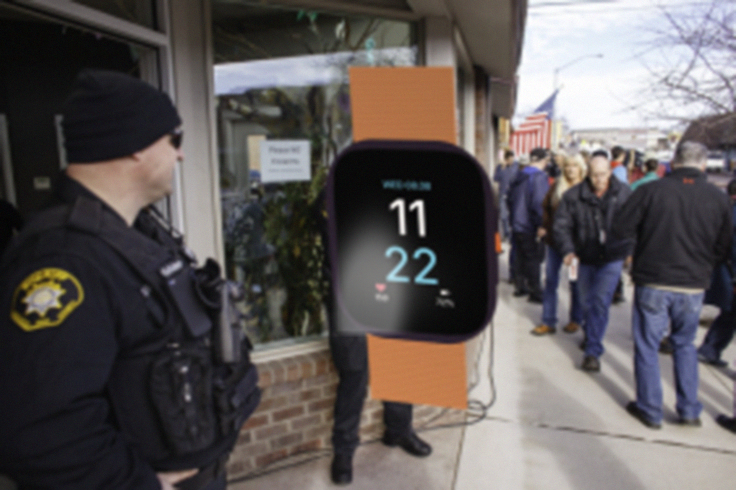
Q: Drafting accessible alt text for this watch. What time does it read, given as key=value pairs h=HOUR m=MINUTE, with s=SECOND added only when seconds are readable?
h=11 m=22
